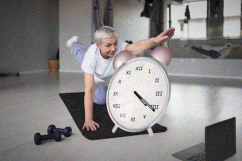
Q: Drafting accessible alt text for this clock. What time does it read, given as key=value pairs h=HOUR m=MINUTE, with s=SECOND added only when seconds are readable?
h=4 m=21
